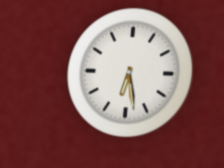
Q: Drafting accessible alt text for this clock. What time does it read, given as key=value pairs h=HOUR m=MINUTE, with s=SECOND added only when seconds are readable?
h=6 m=28
